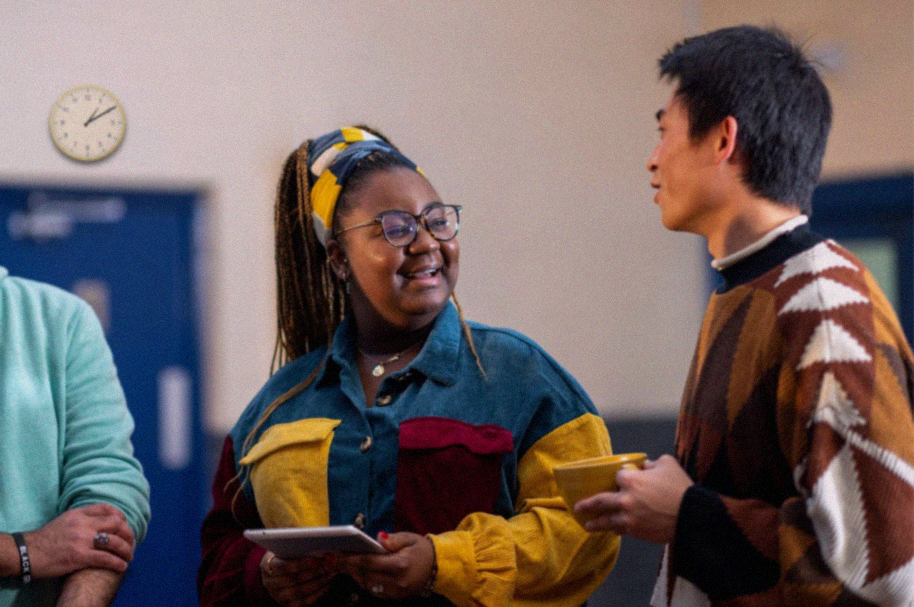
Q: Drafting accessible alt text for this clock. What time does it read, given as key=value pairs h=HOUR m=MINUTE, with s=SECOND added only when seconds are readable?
h=1 m=10
